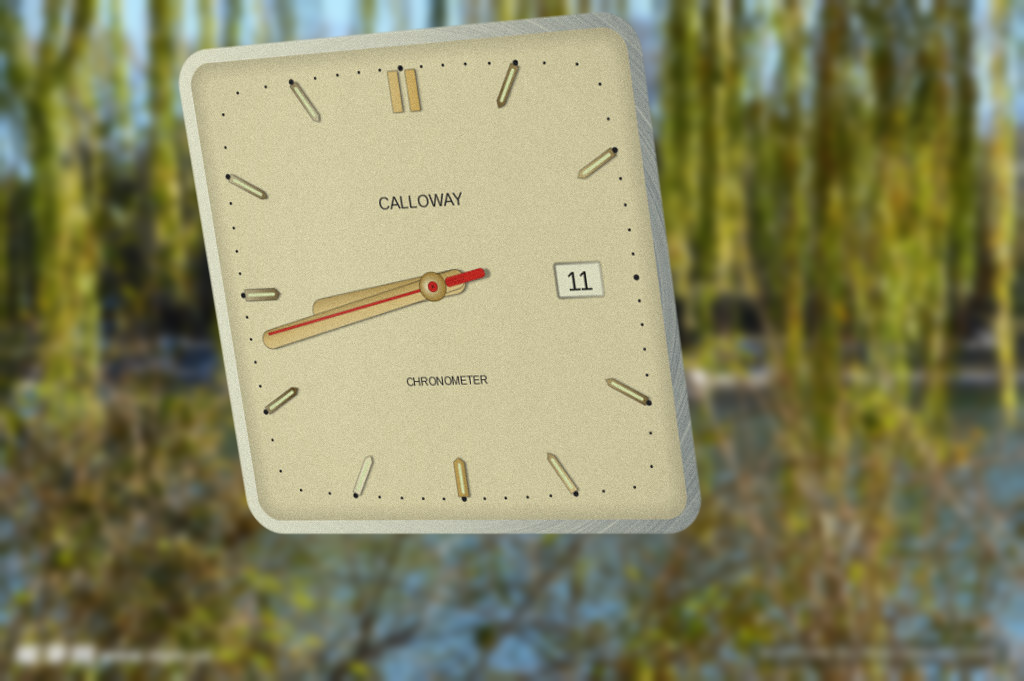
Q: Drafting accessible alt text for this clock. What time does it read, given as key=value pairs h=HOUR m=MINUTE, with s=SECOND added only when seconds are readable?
h=8 m=42 s=43
